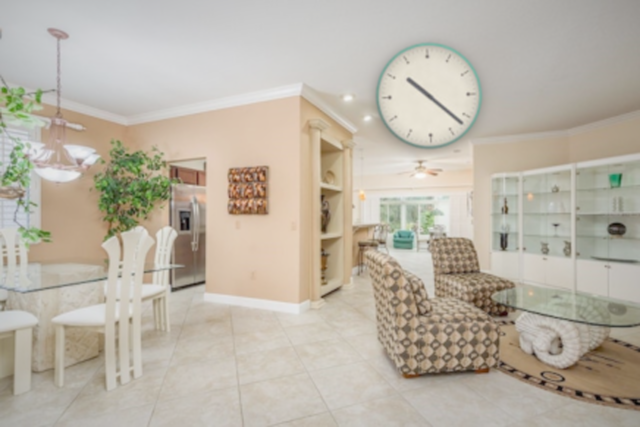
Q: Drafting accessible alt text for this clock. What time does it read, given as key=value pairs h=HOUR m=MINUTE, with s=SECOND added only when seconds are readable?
h=10 m=22
